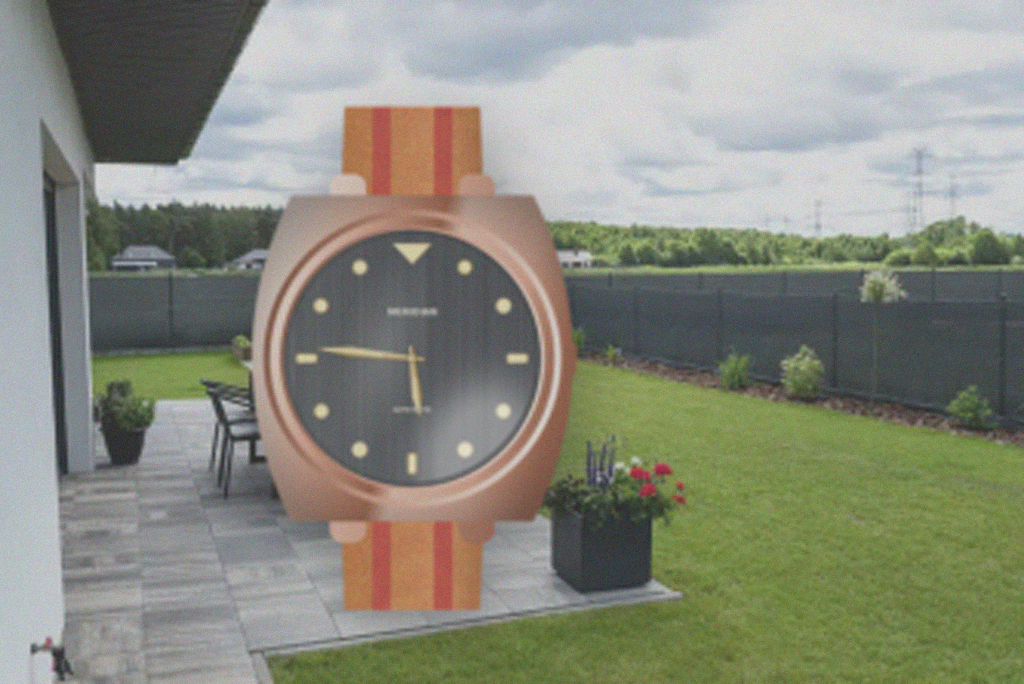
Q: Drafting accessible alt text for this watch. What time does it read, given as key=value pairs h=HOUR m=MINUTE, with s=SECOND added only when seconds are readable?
h=5 m=46
